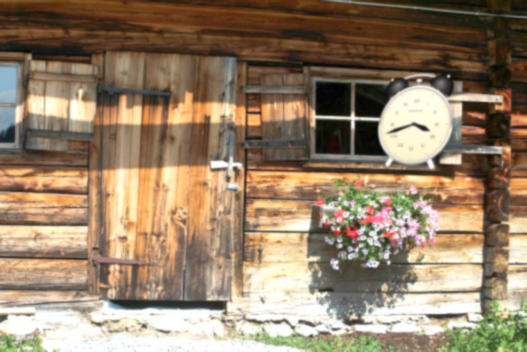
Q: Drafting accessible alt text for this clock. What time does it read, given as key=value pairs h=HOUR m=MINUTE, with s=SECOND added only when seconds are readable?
h=3 m=42
